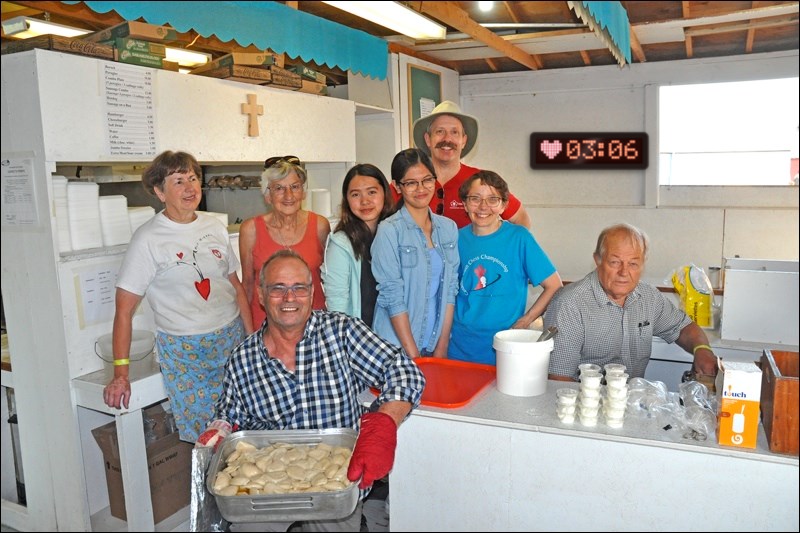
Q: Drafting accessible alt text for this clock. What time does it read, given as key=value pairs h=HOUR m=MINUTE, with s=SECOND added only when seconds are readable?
h=3 m=6
